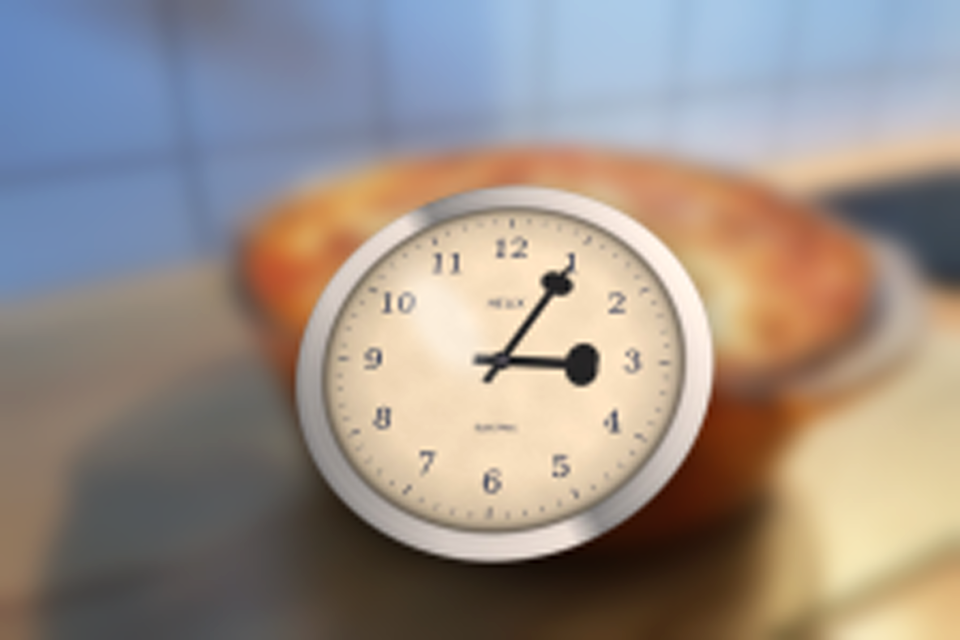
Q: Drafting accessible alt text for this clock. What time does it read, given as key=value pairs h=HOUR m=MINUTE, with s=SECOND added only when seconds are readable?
h=3 m=5
